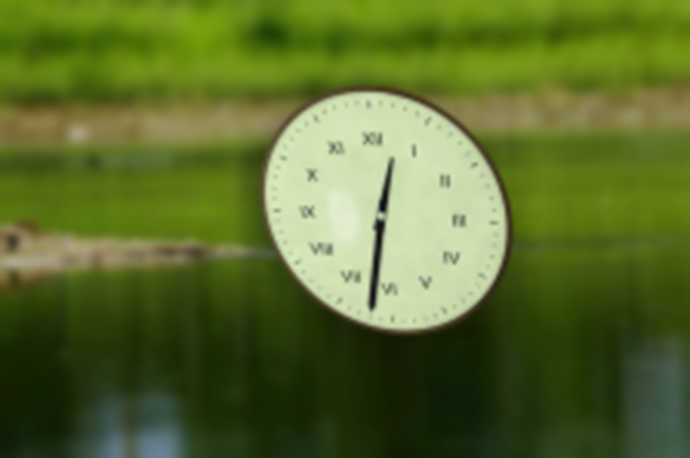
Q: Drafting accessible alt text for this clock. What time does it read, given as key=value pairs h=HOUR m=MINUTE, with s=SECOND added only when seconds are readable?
h=12 m=32
